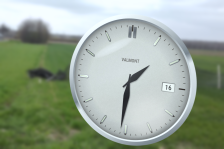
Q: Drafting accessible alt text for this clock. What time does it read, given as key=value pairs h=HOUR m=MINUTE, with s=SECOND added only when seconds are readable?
h=1 m=31
